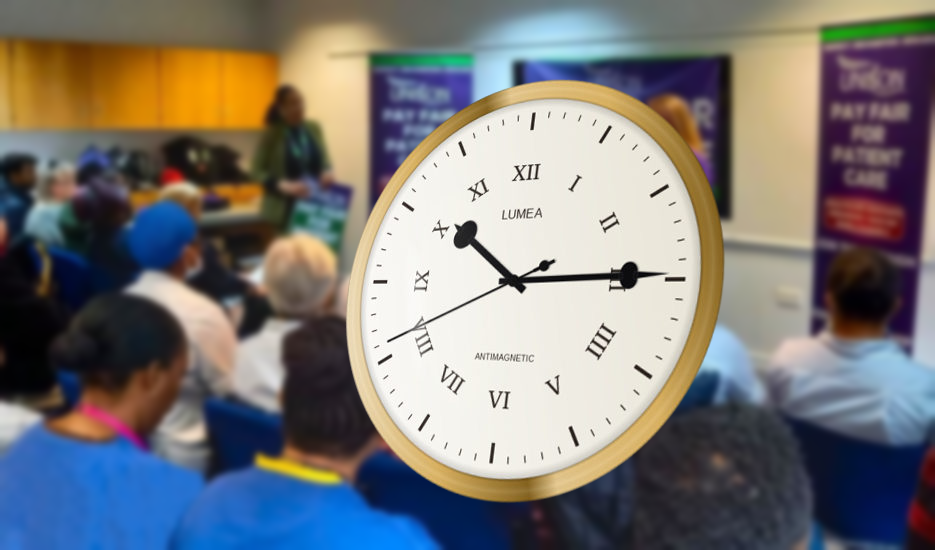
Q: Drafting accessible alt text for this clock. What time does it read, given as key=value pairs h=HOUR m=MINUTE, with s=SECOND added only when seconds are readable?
h=10 m=14 s=41
